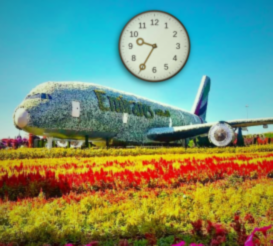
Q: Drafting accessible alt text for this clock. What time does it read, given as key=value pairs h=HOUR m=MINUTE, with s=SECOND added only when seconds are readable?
h=9 m=35
